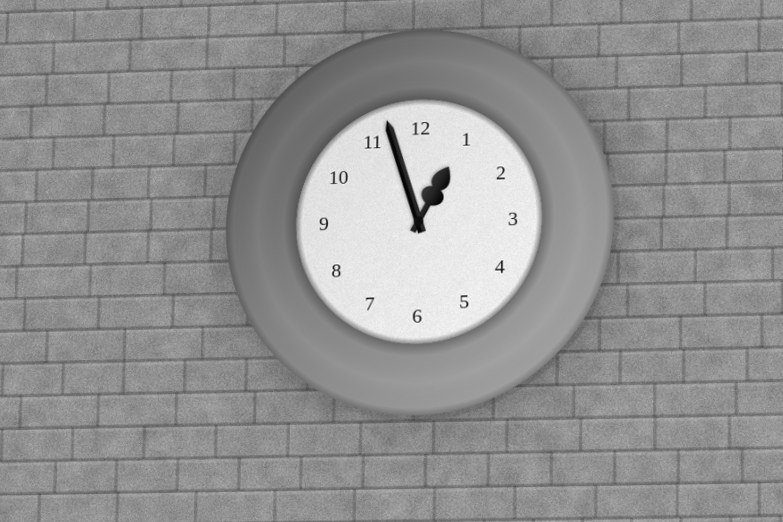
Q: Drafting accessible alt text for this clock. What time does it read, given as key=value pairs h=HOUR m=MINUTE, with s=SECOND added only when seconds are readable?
h=12 m=57
